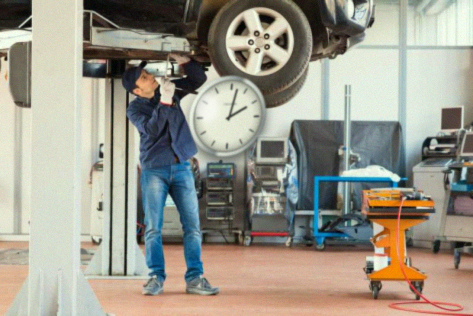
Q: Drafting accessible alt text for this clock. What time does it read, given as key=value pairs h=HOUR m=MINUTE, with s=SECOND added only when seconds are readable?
h=2 m=2
